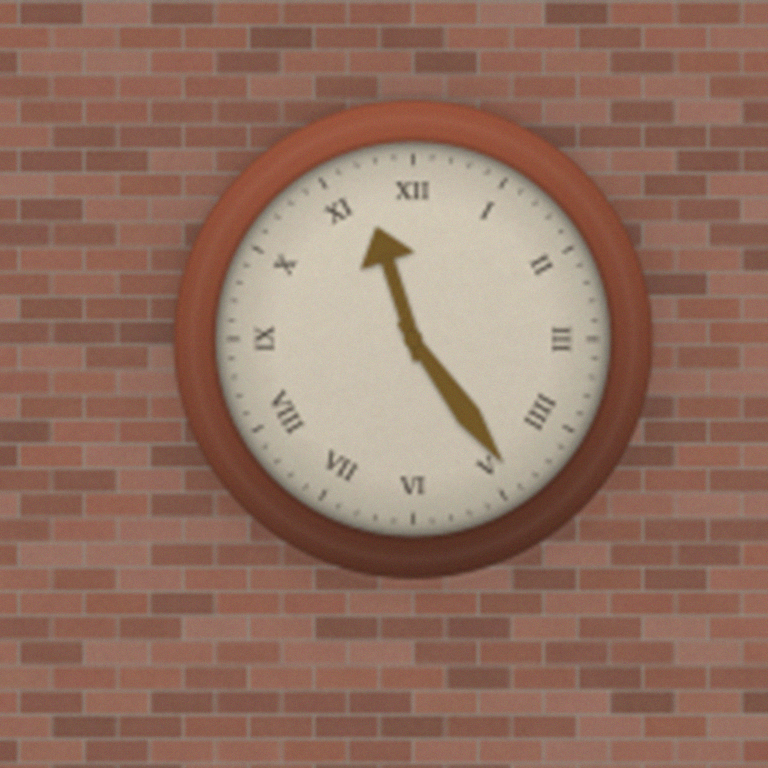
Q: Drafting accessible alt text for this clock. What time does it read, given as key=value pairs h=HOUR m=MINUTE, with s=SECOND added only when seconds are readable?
h=11 m=24
